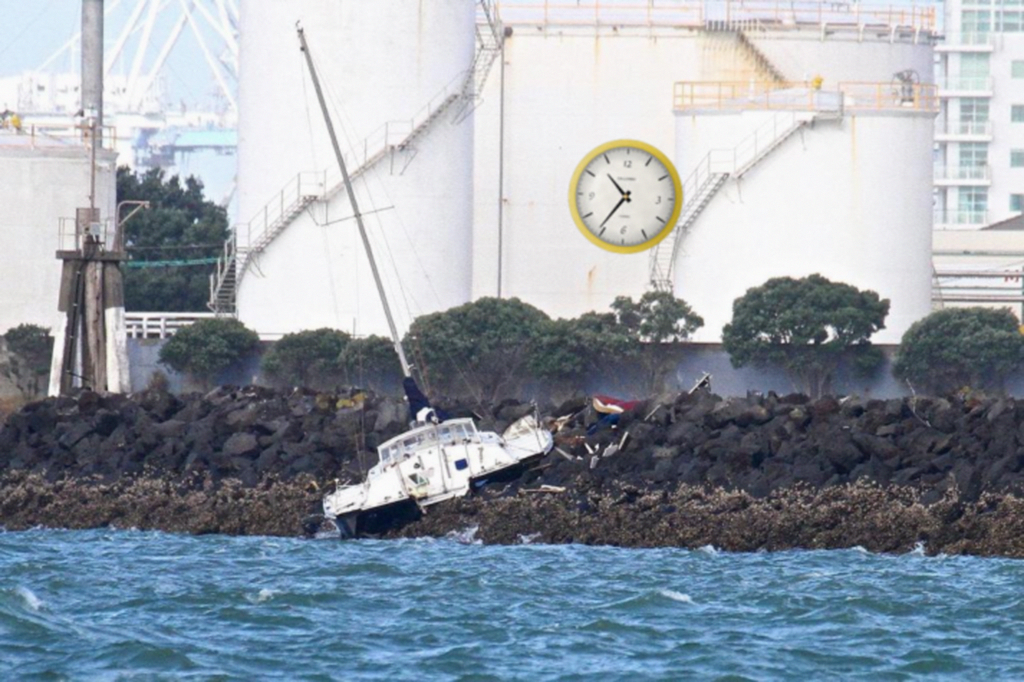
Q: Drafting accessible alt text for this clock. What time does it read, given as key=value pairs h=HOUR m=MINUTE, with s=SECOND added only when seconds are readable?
h=10 m=36
